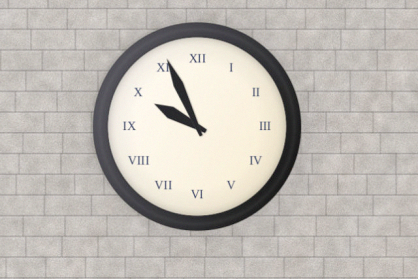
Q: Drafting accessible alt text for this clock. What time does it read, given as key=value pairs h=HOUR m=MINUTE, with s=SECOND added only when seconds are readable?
h=9 m=56
